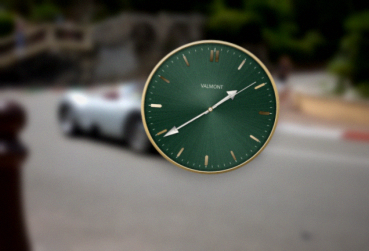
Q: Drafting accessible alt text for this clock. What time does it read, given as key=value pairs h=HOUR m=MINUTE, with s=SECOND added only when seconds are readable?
h=1 m=39 s=9
